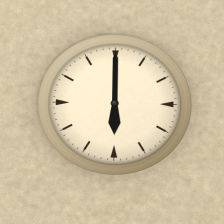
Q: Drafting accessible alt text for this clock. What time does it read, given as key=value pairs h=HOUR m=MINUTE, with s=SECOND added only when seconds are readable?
h=6 m=0
